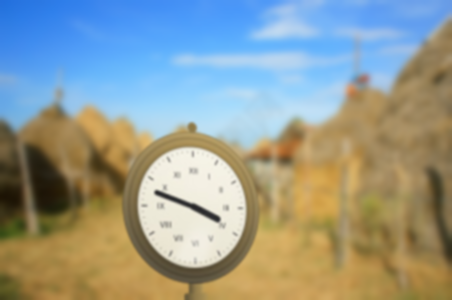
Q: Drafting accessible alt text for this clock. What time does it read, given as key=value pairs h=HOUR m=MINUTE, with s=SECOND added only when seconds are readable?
h=3 m=48
